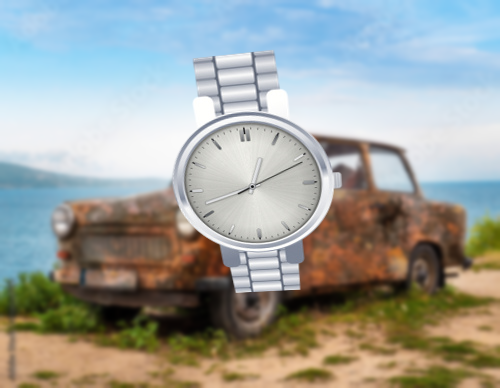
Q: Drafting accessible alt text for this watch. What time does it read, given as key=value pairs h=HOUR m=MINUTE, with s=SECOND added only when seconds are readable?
h=12 m=42 s=11
